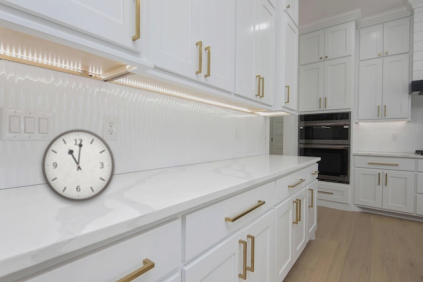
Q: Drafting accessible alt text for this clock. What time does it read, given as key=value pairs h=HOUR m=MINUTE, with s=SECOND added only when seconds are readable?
h=11 m=1
